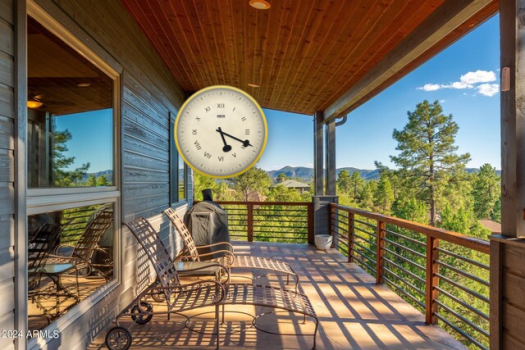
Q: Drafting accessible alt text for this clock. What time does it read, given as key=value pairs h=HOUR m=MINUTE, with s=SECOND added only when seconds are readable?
h=5 m=19
